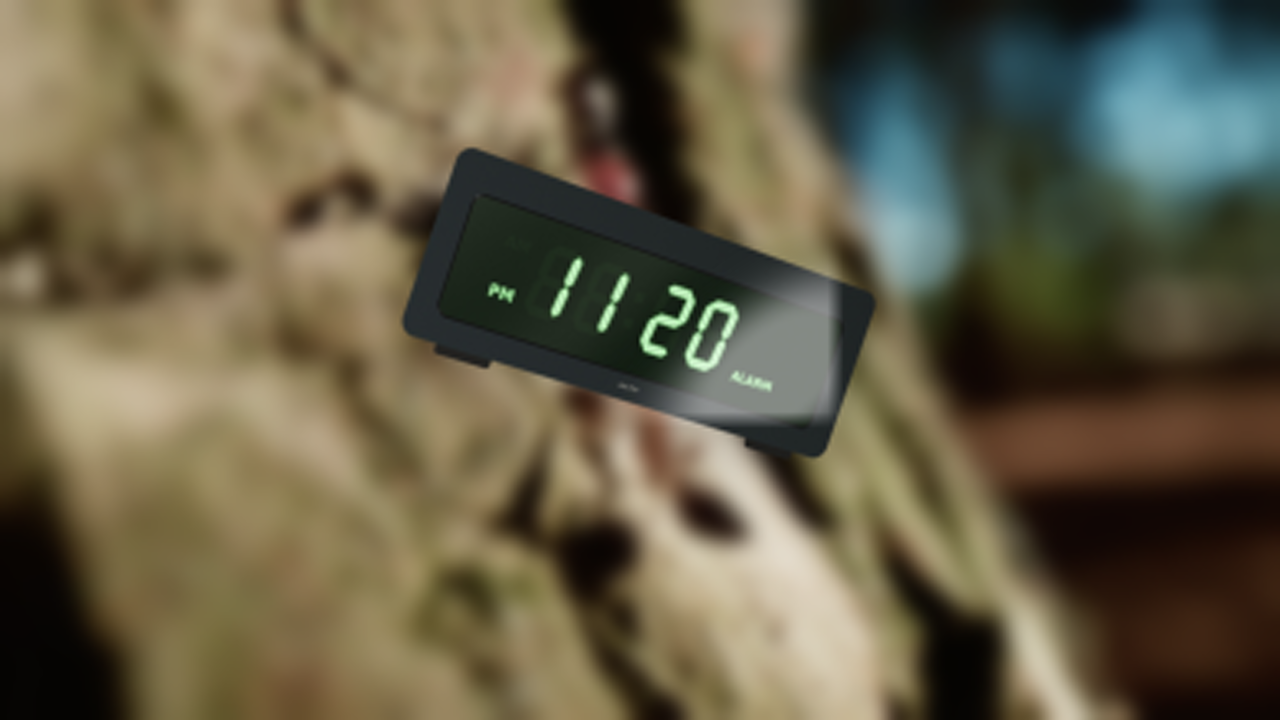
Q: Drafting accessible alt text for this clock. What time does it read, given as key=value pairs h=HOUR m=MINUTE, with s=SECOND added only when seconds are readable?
h=11 m=20
